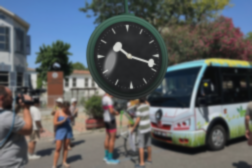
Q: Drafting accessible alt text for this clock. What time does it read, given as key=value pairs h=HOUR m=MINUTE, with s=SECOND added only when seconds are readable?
h=10 m=18
